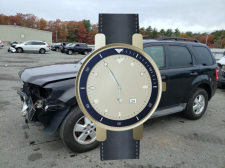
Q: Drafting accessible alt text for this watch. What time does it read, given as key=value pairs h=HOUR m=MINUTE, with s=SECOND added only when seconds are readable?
h=5 m=55
